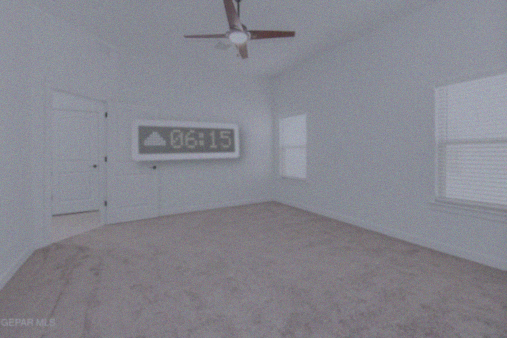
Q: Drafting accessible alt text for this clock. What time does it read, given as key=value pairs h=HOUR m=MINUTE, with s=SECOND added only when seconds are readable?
h=6 m=15
